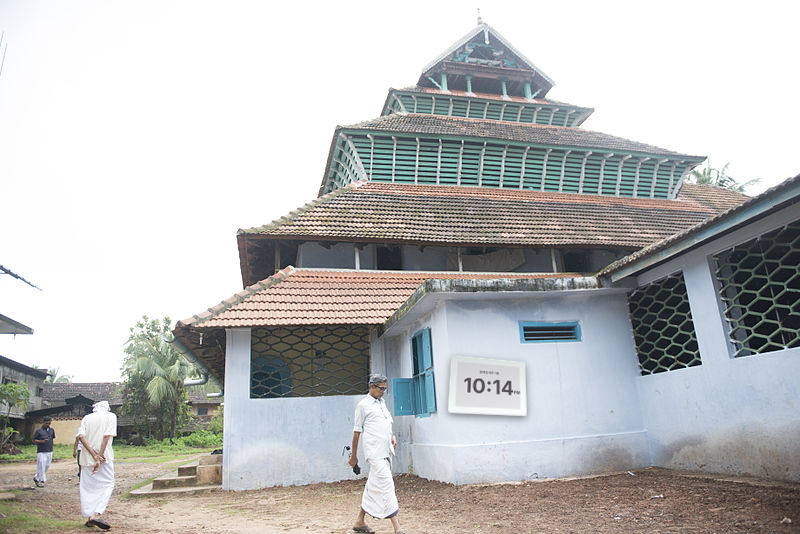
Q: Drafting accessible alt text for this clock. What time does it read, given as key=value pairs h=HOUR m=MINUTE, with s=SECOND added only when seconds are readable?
h=10 m=14
